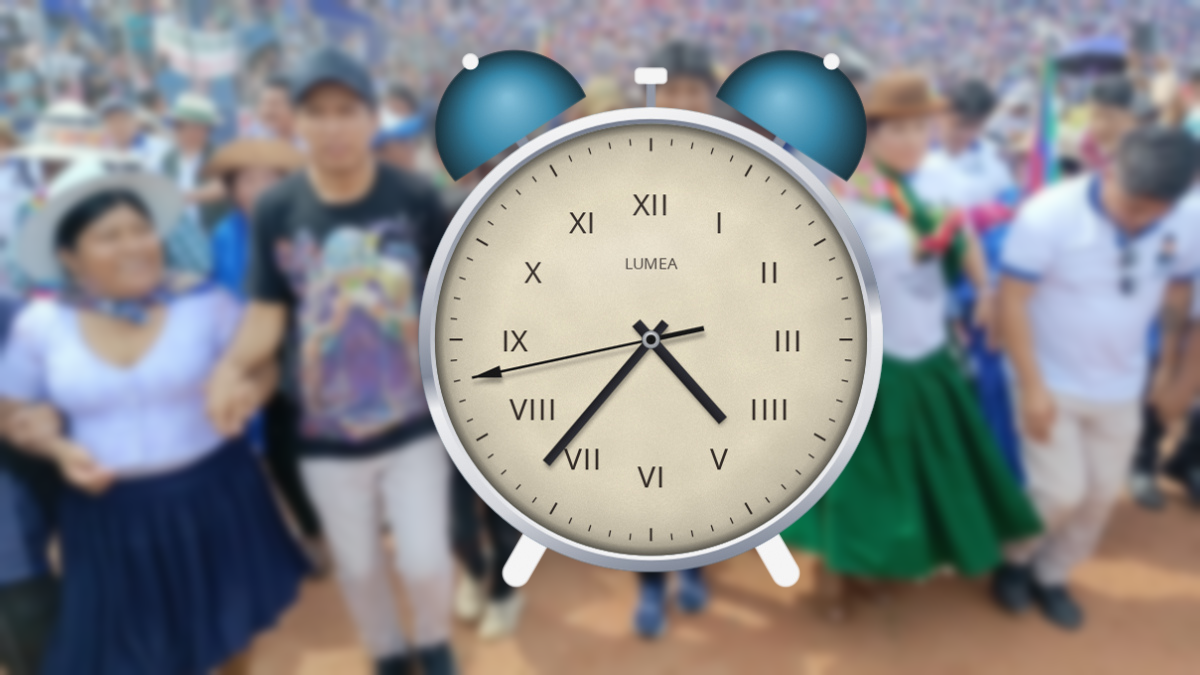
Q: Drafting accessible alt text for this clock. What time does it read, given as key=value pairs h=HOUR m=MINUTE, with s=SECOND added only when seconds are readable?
h=4 m=36 s=43
